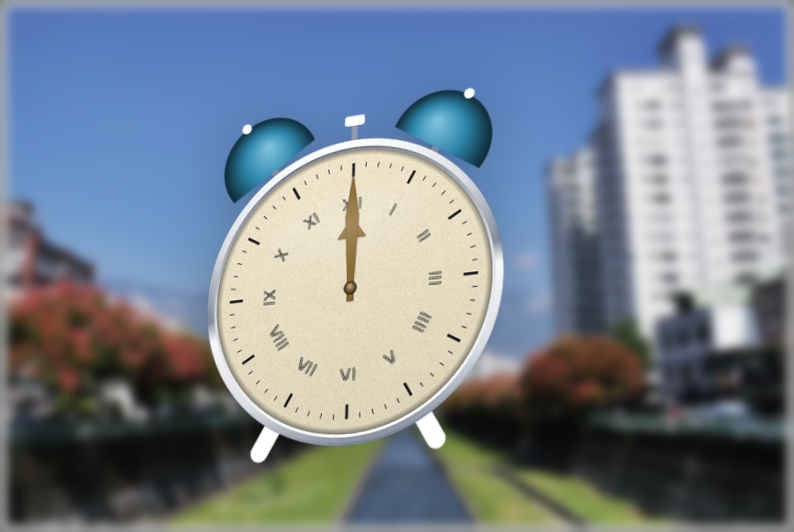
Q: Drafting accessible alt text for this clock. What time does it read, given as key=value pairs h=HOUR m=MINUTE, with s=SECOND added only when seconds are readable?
h=12 m=0
